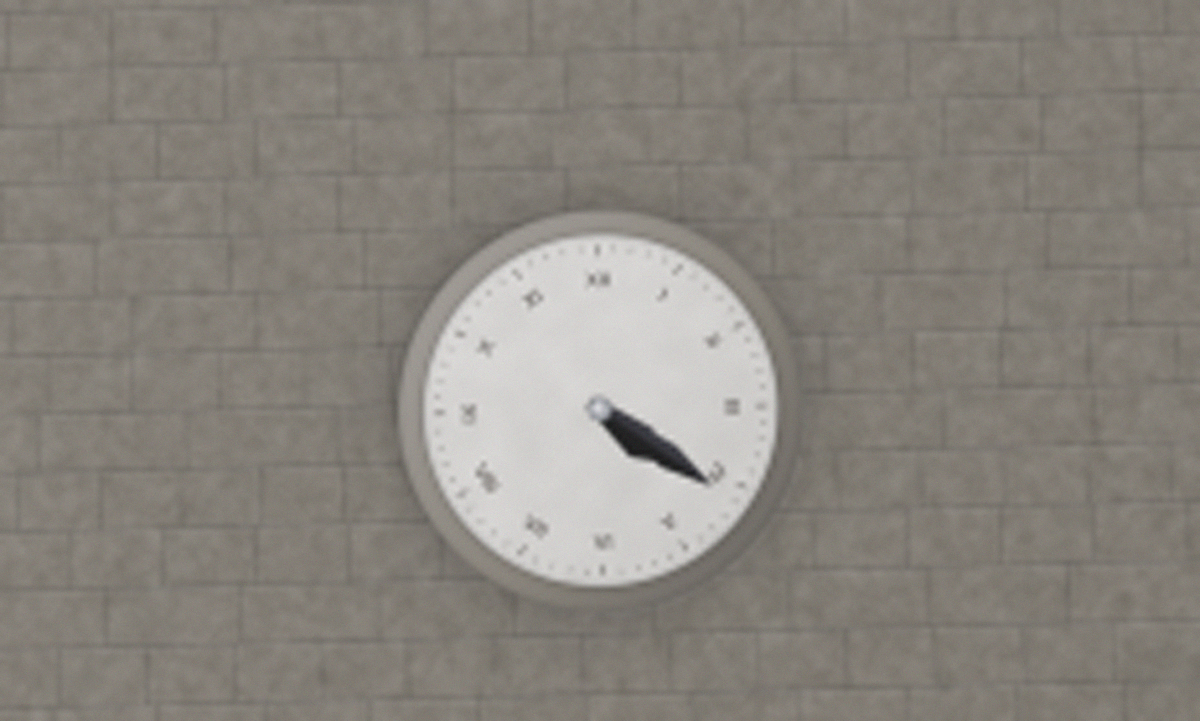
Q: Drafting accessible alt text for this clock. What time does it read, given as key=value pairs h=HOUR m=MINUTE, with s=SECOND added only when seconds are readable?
h=4 m=21
